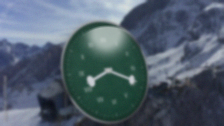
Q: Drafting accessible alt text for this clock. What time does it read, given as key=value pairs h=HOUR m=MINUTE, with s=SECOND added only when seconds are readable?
h=8 m=19
